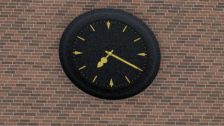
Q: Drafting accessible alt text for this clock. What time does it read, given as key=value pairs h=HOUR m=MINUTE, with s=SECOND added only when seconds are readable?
h=7 m=20
